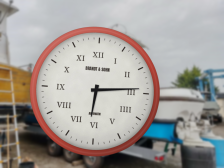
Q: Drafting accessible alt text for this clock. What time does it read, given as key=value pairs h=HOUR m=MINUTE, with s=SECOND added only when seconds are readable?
h=6 m=14
